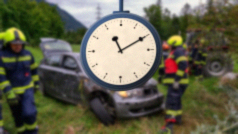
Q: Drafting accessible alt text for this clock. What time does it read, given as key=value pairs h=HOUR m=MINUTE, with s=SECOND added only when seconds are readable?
h=11 m=10
